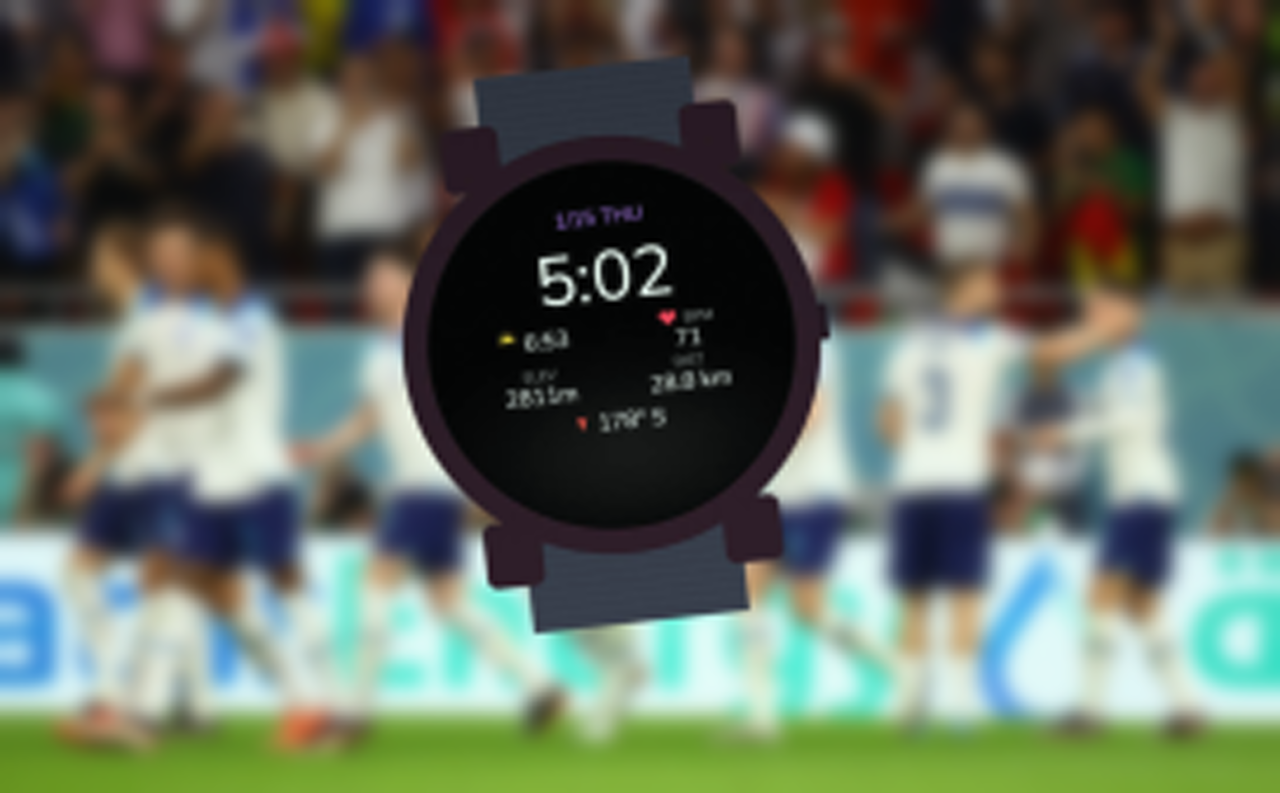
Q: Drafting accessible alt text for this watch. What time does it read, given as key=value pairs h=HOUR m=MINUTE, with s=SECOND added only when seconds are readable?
h=5 m=2
